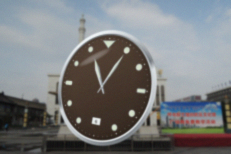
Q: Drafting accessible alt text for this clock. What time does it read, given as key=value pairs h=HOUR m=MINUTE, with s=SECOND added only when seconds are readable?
h=11 m=5
